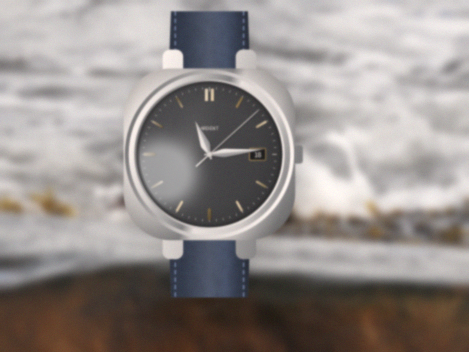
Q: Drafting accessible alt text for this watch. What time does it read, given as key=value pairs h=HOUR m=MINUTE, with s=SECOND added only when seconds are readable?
h=11 m=14 s=8
